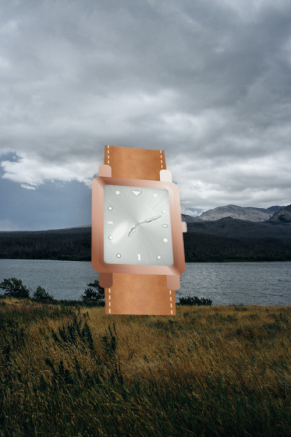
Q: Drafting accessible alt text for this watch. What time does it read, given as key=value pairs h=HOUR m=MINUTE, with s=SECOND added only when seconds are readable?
h=7 m=11
